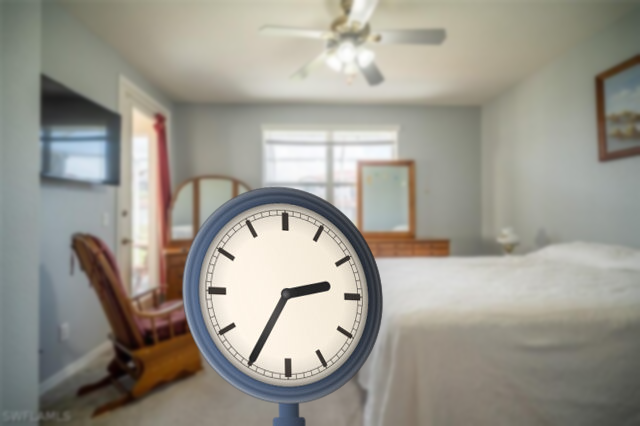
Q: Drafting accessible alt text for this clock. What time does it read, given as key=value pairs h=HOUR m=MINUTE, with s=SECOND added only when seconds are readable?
h=2 m=35
